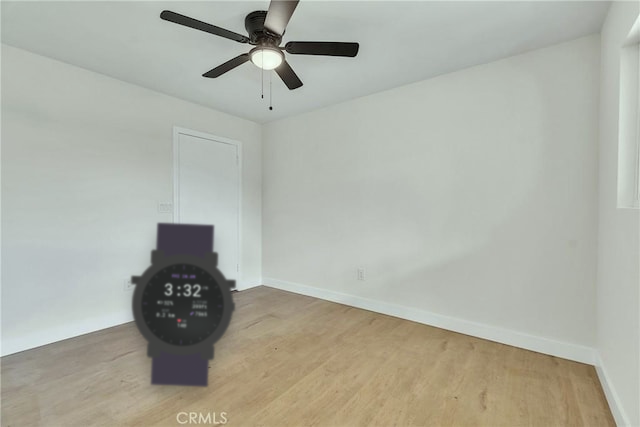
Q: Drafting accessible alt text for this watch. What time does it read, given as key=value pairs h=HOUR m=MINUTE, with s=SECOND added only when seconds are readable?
h=3 m=32
